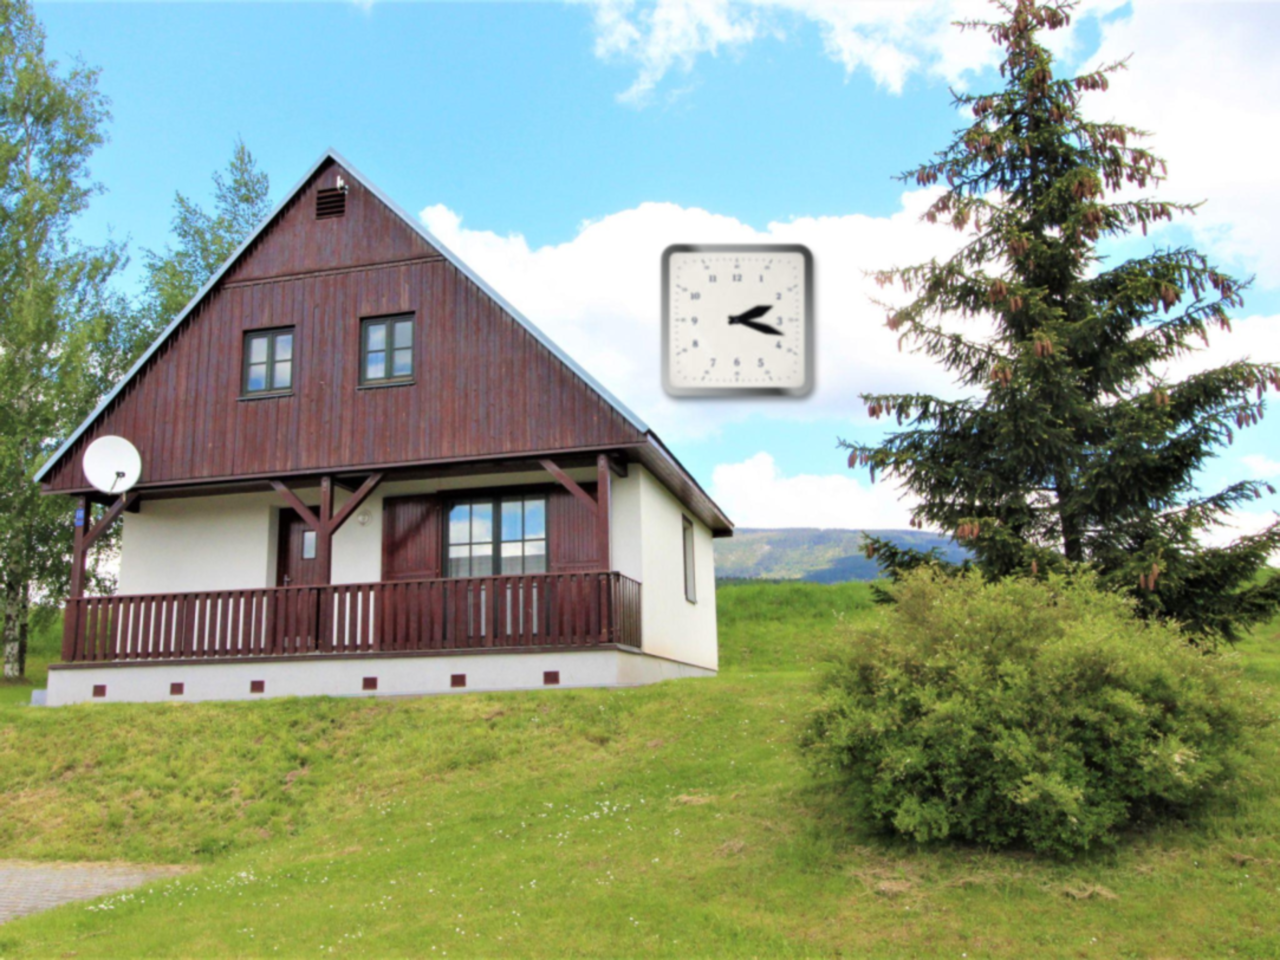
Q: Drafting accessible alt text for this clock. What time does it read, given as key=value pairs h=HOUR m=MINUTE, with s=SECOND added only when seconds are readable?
h=2 m=18
